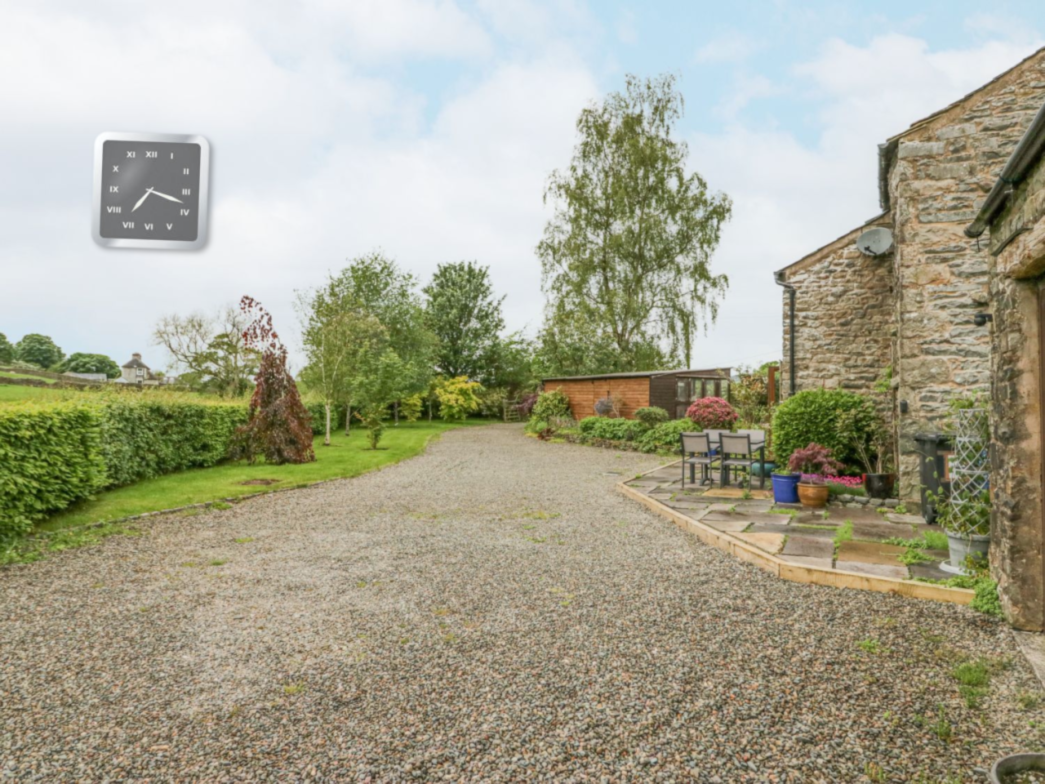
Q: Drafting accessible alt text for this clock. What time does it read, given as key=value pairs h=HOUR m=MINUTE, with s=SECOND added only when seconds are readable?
h=7 m=18
